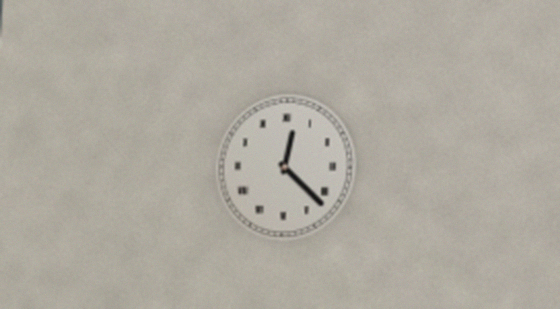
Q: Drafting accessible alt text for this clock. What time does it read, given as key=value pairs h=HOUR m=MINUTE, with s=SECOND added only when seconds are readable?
h=12 m=22
